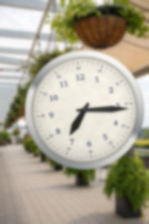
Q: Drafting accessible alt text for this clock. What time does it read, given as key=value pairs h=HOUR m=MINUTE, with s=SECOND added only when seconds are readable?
h=7 m=16
